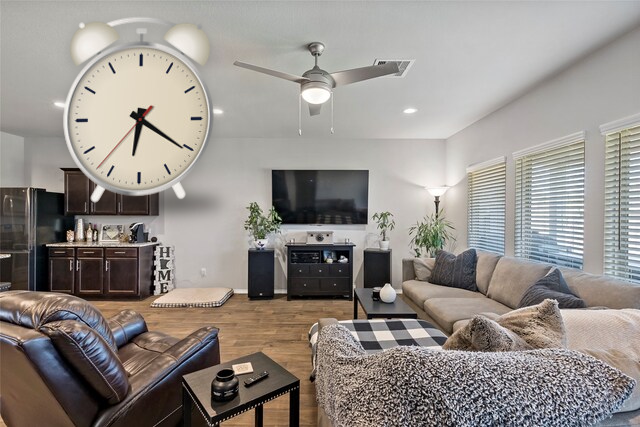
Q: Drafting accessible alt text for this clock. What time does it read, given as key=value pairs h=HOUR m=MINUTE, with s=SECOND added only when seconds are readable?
h=6 m=20 s=37
